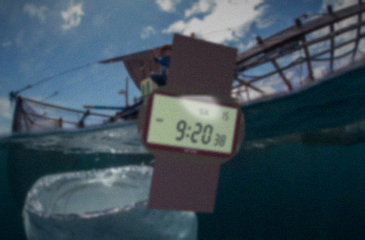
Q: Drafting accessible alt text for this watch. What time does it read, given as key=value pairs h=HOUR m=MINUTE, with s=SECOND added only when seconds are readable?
h=9 m=20 s=38
